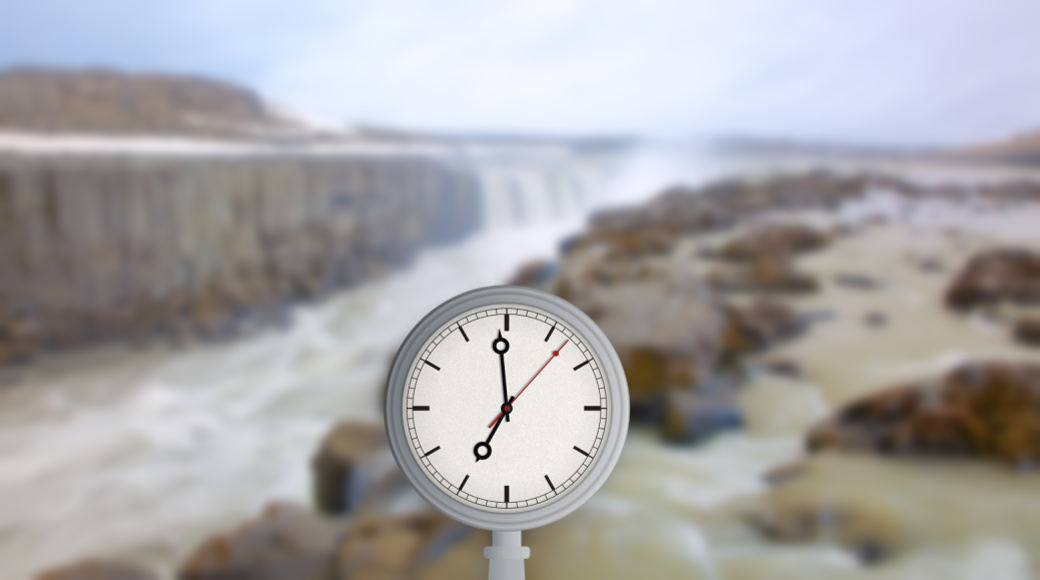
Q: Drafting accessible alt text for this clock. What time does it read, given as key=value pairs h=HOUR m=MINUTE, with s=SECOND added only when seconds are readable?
h=6 m=59 s=7
